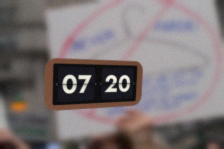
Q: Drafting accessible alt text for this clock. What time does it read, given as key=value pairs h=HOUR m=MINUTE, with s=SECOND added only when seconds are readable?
h=7 m=20
